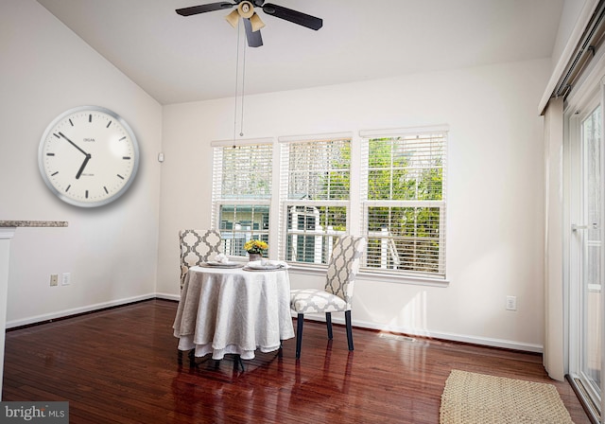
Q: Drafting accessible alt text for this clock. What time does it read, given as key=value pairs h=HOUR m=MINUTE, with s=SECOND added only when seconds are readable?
h=6 m=51
